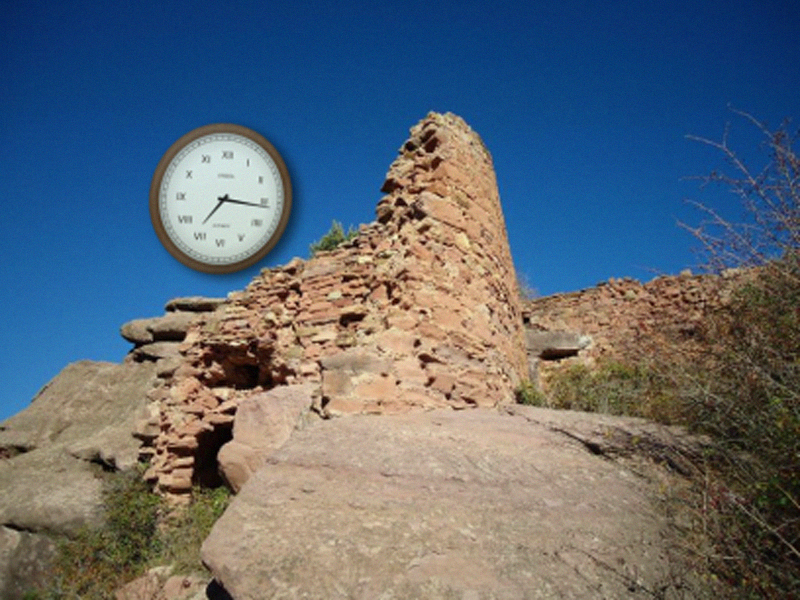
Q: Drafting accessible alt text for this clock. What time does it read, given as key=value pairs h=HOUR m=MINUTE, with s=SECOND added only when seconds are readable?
h=7 m=16
